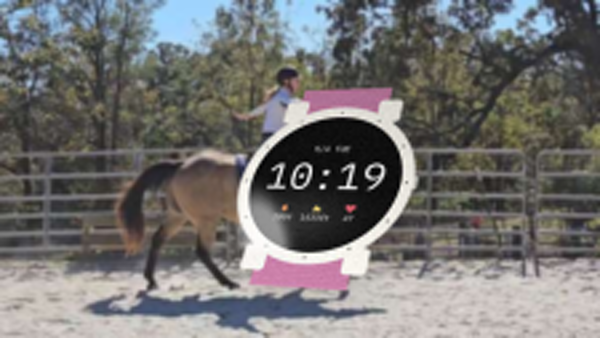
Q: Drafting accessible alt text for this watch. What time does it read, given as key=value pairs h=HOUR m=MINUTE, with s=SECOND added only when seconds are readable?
h=10 m=19
